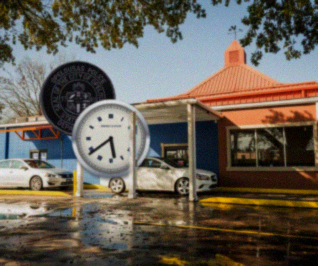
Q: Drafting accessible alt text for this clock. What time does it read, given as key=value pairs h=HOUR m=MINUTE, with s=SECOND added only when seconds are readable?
h=5 m=39
